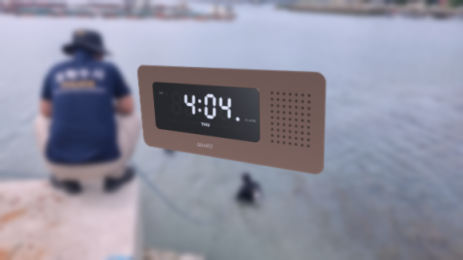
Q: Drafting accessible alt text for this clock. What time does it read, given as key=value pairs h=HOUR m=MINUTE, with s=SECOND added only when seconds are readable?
h=4 m=4
